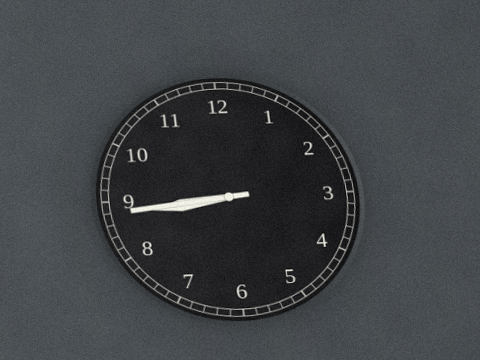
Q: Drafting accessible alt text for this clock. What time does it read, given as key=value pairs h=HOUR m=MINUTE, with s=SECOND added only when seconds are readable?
h=8 m=44
